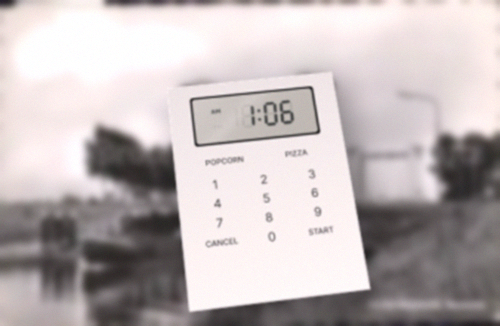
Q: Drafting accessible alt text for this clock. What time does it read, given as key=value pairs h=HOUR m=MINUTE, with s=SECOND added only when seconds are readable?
h=1 m=6
